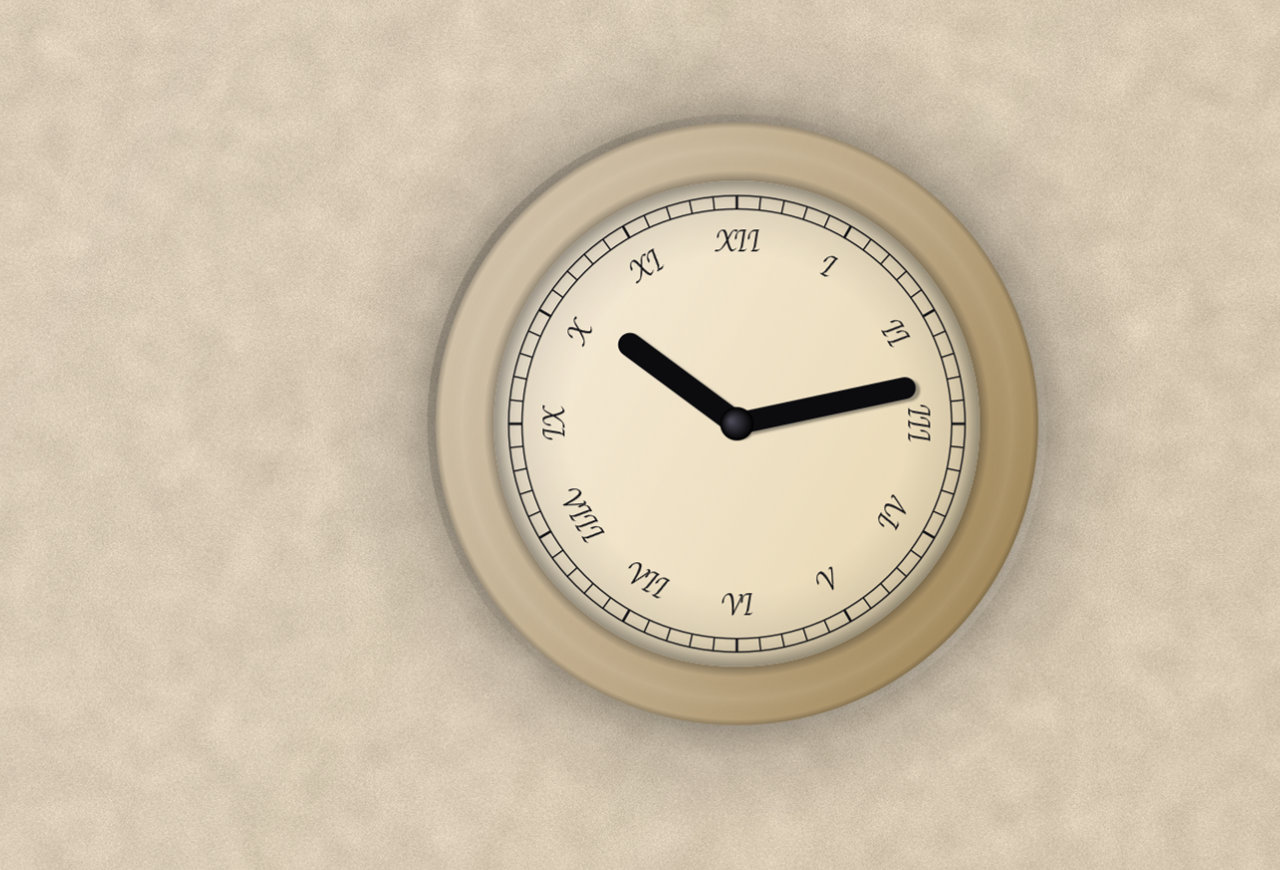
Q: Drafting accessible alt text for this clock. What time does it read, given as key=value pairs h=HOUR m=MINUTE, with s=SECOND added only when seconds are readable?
h=10 m=13
